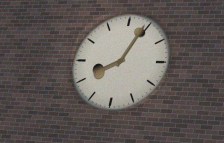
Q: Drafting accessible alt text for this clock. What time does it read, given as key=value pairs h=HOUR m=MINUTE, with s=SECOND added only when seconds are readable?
h=8 m=4
